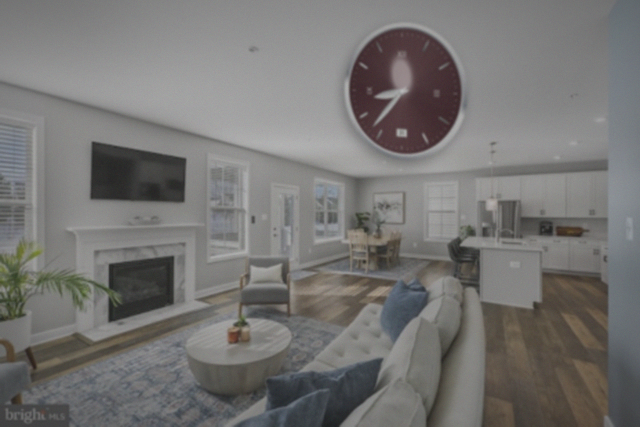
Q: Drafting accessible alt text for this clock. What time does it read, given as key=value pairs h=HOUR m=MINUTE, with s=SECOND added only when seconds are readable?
h=8 m=37
